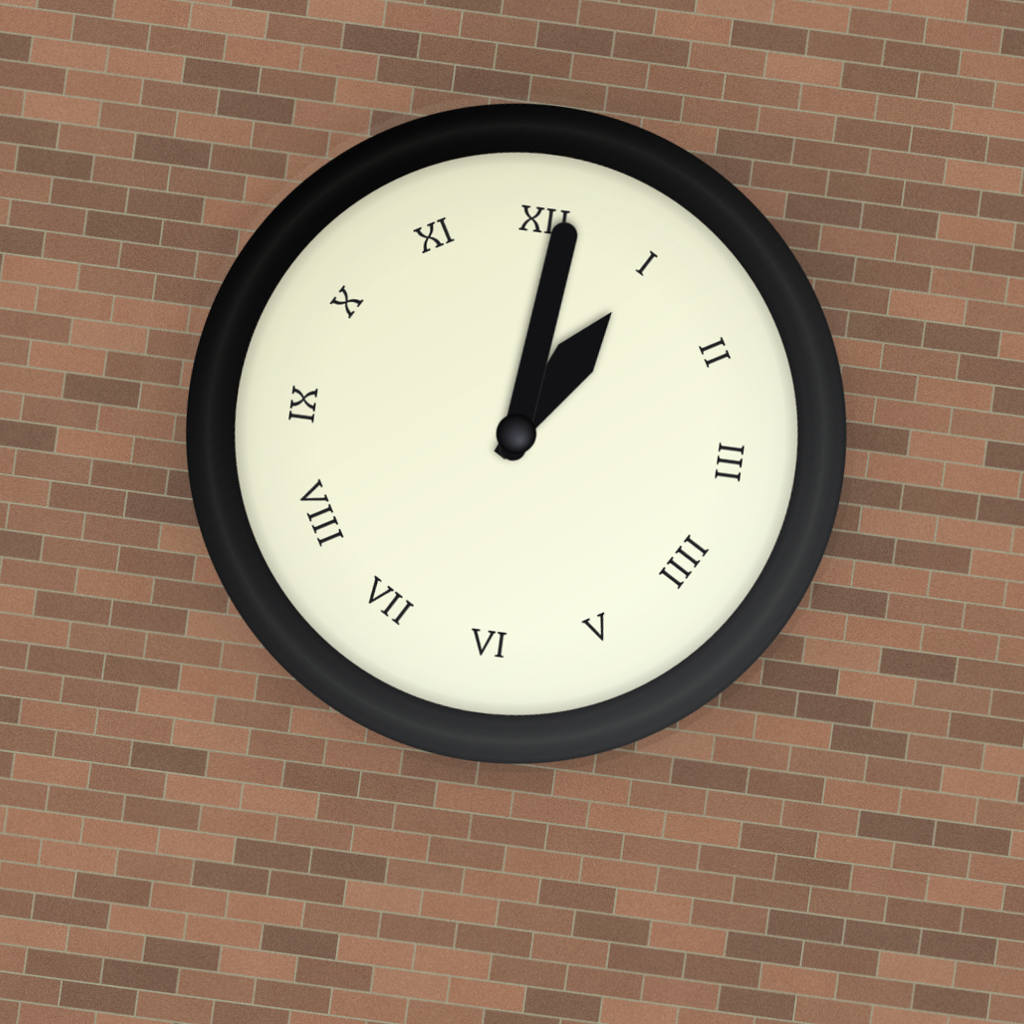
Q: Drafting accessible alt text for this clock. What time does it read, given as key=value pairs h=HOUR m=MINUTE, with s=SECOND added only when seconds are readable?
h=1 m=1
